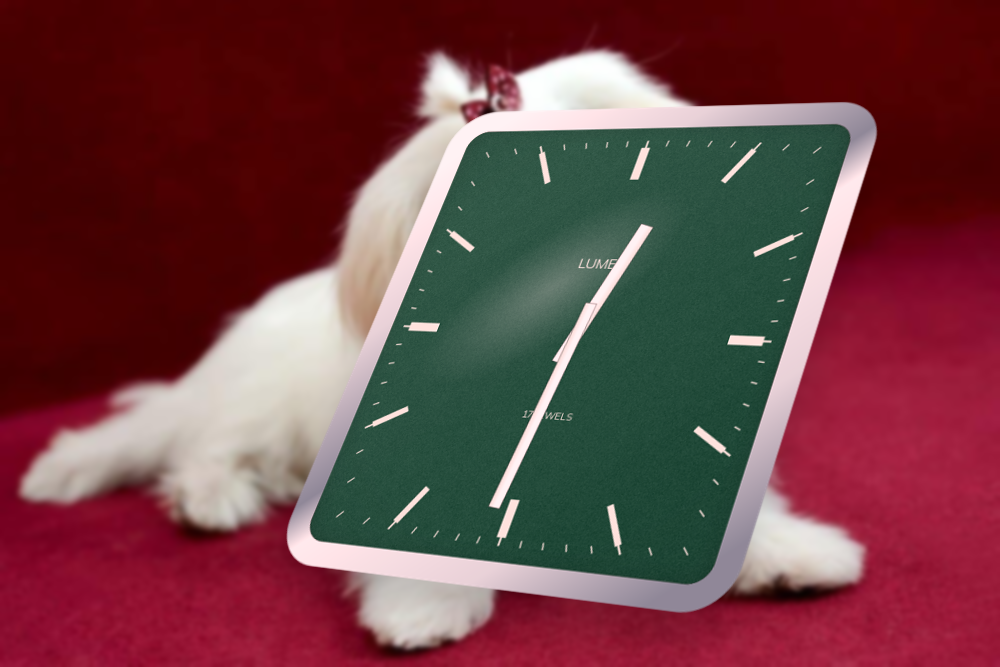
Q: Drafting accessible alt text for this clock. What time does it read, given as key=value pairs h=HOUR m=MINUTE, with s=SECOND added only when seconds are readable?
h=12 m=31
